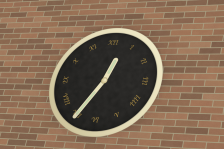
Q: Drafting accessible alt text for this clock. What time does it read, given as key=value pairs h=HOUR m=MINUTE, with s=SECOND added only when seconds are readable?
h=12 m=35
